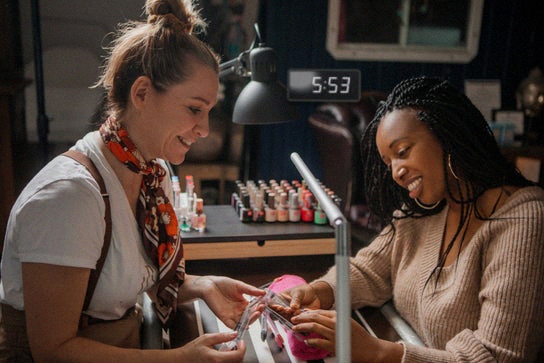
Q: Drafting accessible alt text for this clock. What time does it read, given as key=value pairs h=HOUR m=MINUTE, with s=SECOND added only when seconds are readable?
h=5 m=53
